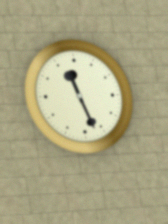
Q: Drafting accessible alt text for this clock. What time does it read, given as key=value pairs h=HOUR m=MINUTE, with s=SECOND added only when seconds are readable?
h=11 m=27
